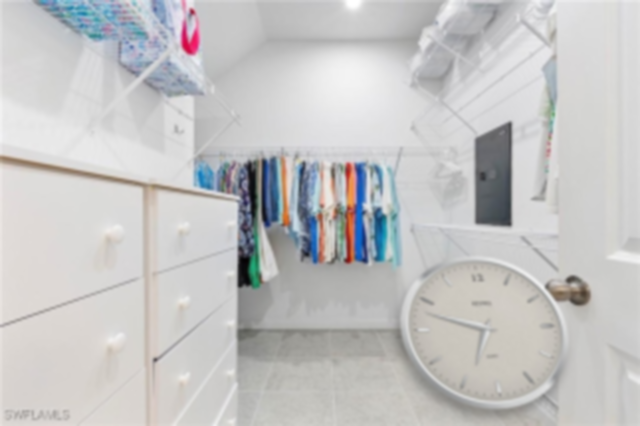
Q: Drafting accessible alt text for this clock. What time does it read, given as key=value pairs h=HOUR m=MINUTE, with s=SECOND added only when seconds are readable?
h=6 m=48
